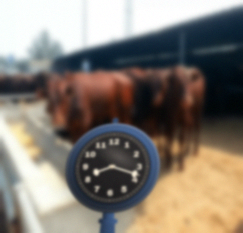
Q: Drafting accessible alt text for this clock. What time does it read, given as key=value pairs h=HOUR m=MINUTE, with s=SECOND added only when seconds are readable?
h=8 m=18
